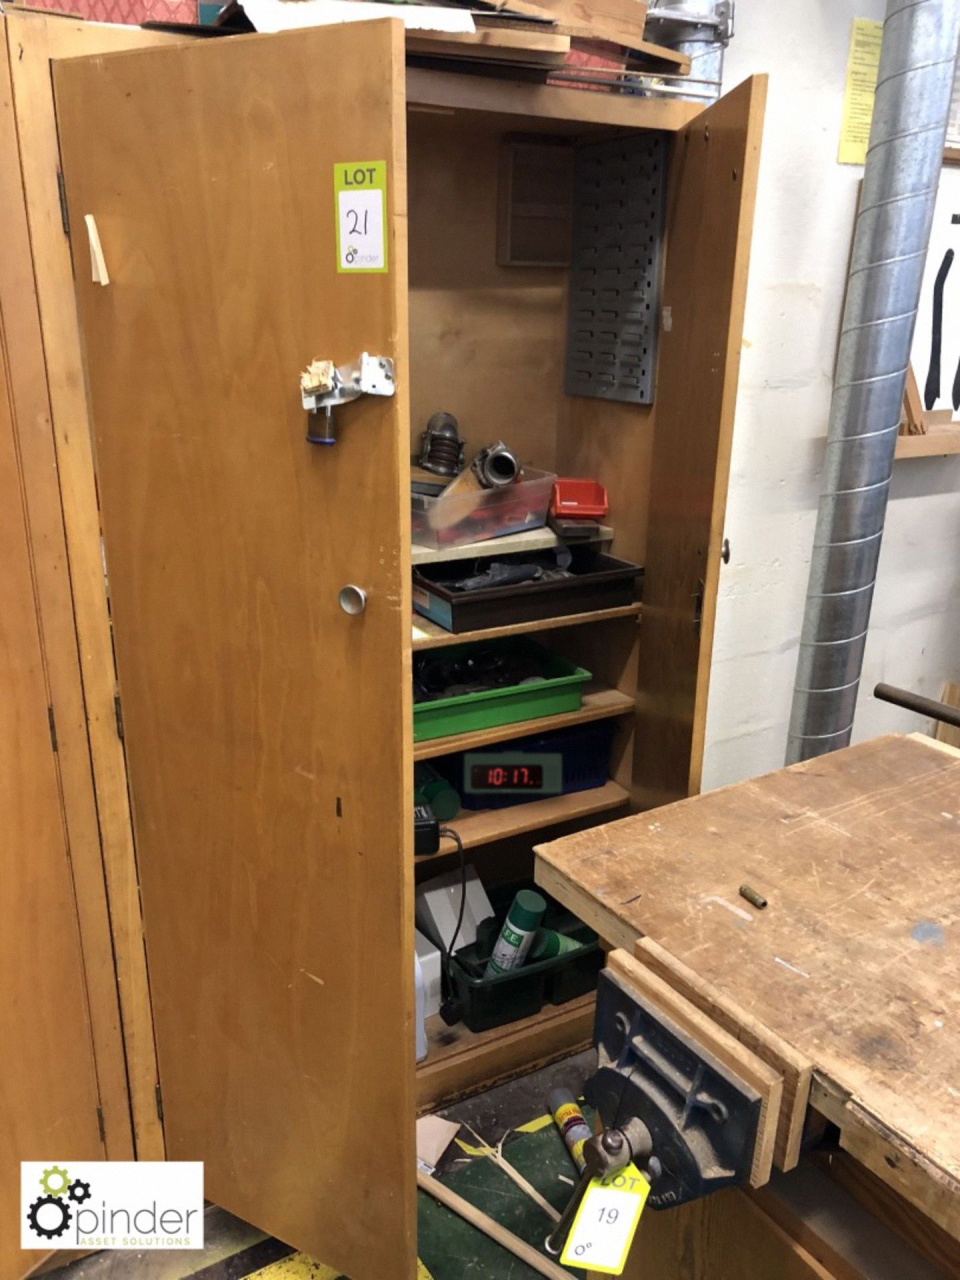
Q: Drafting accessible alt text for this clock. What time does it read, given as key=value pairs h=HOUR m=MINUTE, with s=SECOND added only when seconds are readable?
h=10 m=17
